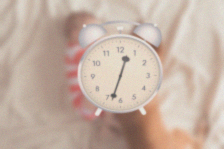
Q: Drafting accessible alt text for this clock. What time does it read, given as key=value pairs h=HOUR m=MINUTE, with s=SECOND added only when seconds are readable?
h=12 m=33
